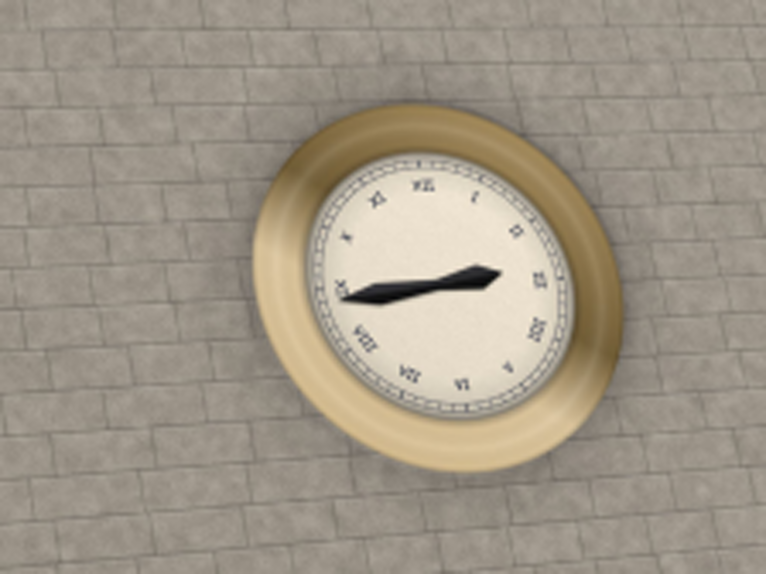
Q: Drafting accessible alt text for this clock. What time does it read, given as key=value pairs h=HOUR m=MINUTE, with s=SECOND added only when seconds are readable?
h=2 m=44
